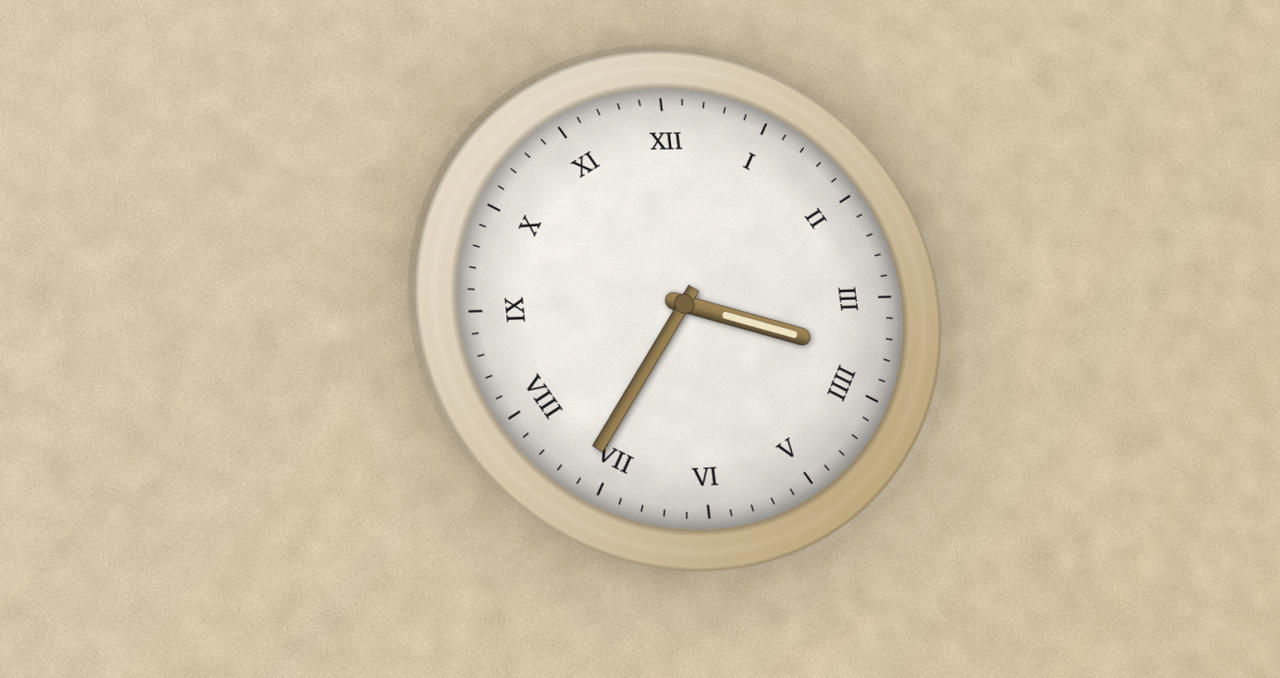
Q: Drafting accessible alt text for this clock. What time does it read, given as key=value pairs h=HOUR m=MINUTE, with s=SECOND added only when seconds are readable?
h=3 m=36
